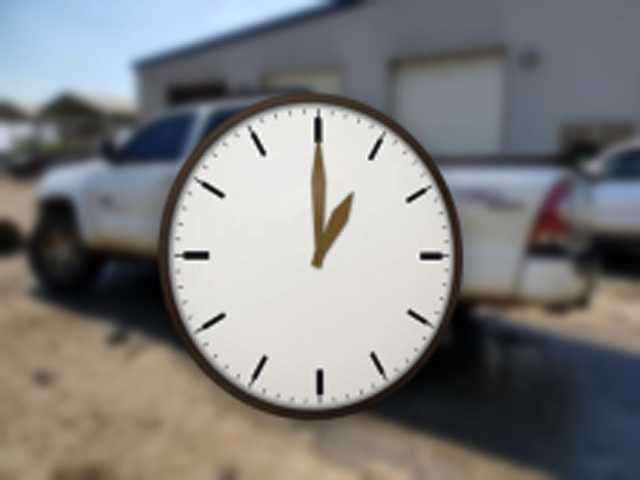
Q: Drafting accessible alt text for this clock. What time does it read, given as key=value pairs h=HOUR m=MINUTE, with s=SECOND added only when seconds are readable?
h=1 m=0
